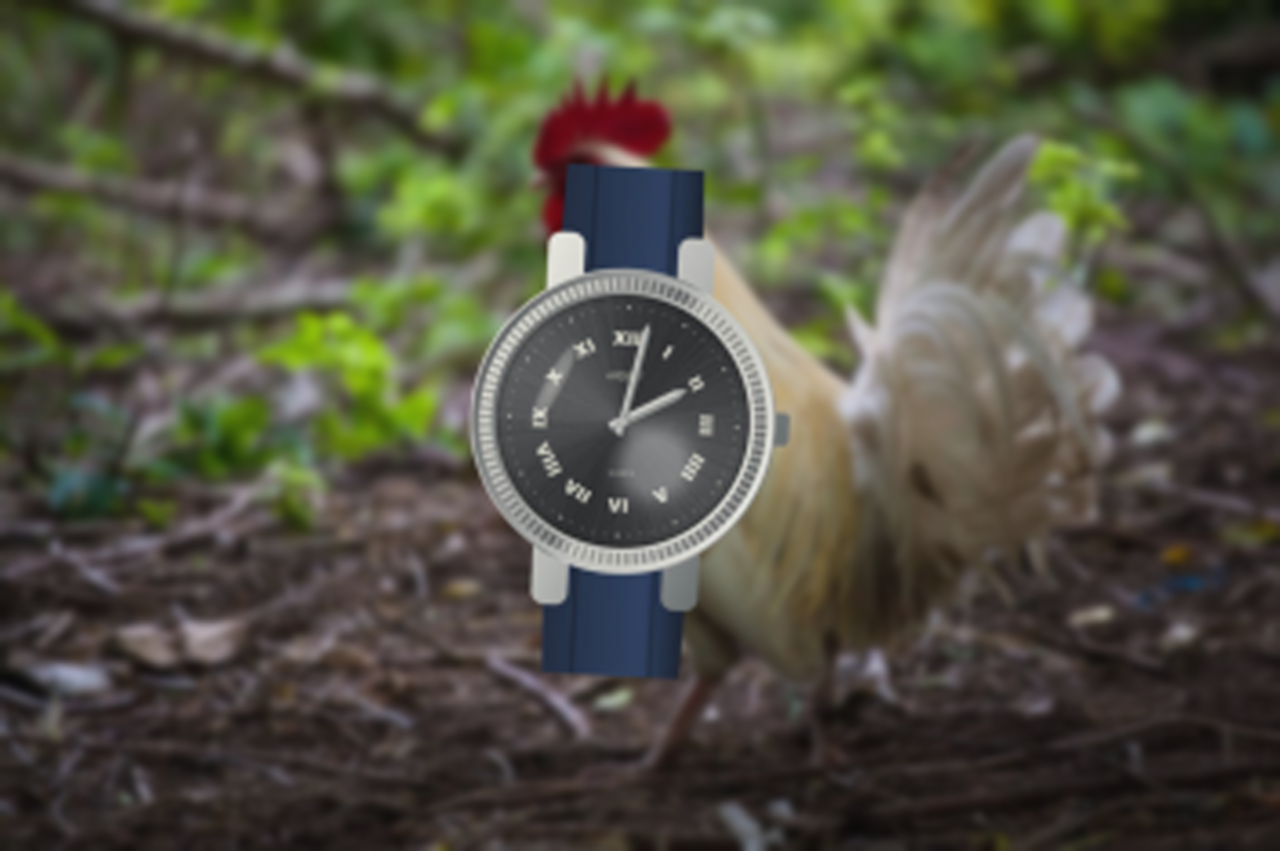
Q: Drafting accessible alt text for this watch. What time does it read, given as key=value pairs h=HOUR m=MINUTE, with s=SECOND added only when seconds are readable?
h=2 m=2
